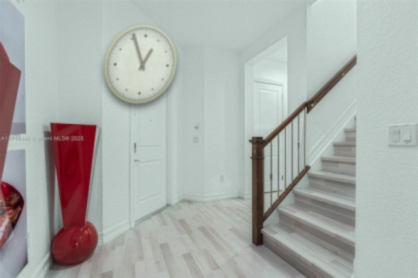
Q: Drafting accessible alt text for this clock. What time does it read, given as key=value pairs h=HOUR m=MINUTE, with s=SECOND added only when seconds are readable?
h=12 m=56
